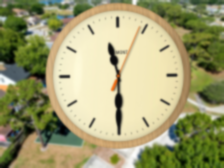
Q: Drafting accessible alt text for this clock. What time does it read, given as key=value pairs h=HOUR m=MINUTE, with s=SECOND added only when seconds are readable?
h=11 m=30 s=4
